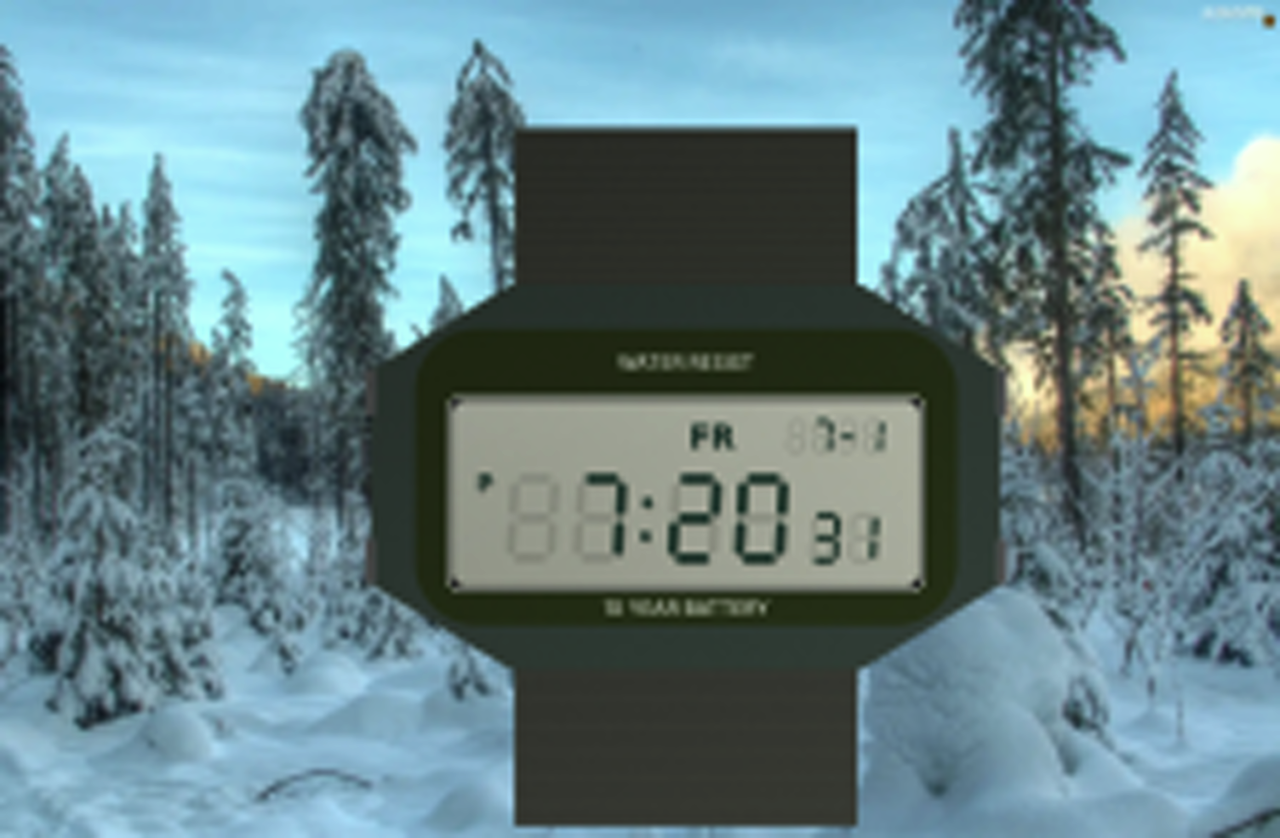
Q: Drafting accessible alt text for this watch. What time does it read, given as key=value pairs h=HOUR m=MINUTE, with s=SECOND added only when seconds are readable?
h=7 m=20 s=31
